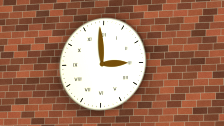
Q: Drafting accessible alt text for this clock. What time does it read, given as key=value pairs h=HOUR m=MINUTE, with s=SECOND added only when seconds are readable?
h=2 m=59
